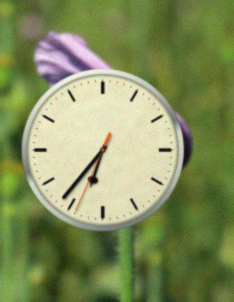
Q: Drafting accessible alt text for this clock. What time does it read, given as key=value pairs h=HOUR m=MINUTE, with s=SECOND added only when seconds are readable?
h=6 m=36 s=34
